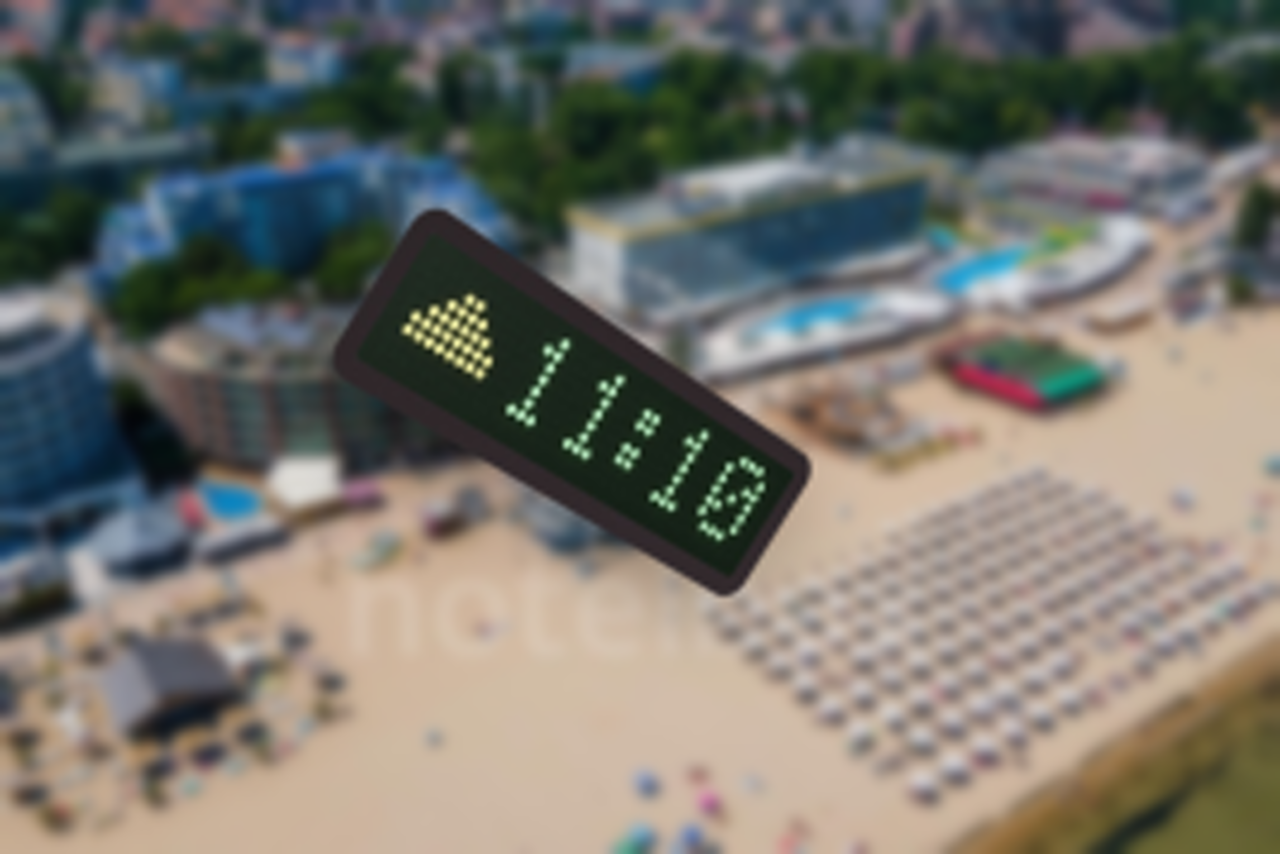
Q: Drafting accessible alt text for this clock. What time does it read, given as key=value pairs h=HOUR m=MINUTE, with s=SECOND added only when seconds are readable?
h=11 m=10
